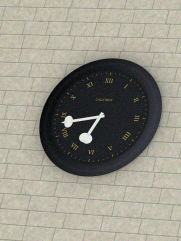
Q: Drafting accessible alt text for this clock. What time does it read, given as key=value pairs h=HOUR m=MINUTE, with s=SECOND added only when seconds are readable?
h=6 m=43
